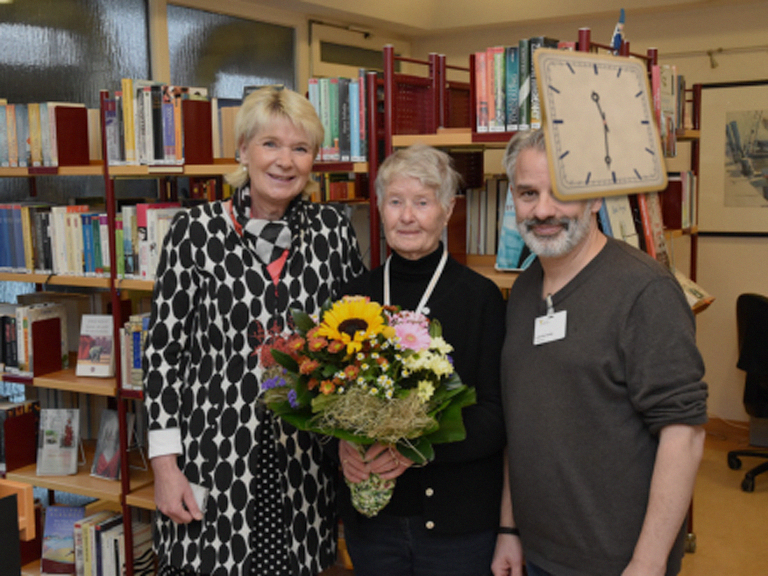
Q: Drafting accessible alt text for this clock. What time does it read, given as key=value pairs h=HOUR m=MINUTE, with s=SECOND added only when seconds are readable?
h=11 m=31
